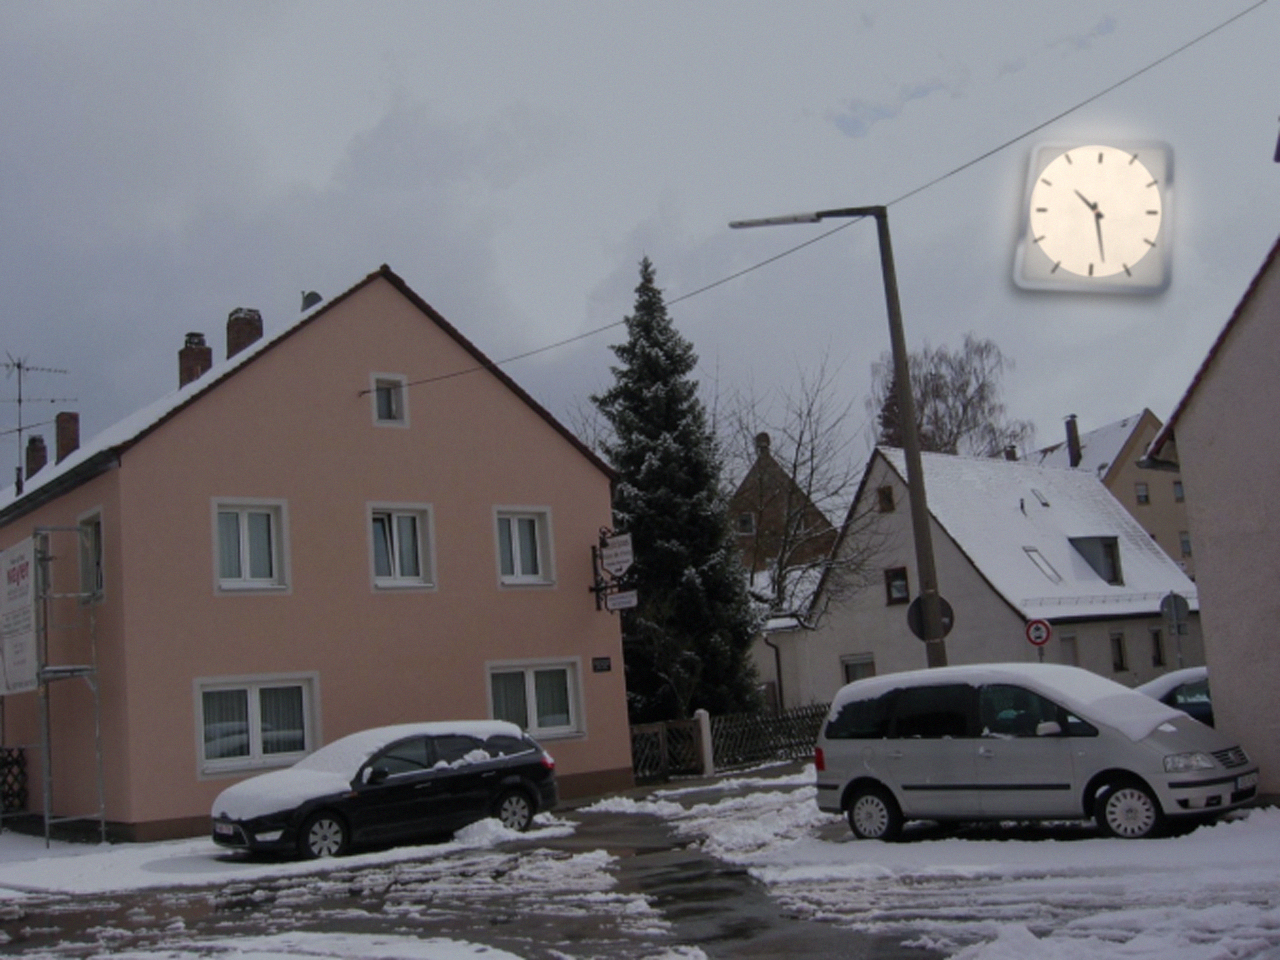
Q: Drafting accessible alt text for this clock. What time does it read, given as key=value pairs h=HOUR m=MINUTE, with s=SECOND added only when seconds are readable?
h=10 m=28
